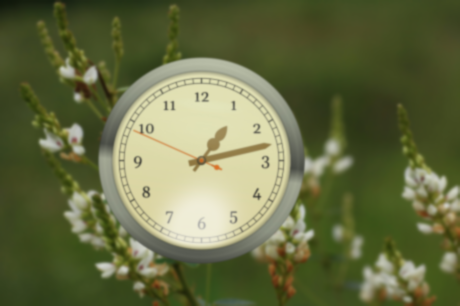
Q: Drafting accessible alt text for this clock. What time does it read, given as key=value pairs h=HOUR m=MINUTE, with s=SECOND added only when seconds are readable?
h=1 m=12 s=49
